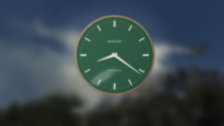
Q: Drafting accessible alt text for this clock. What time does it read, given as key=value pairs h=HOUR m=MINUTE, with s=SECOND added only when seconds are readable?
h=8 m=21
